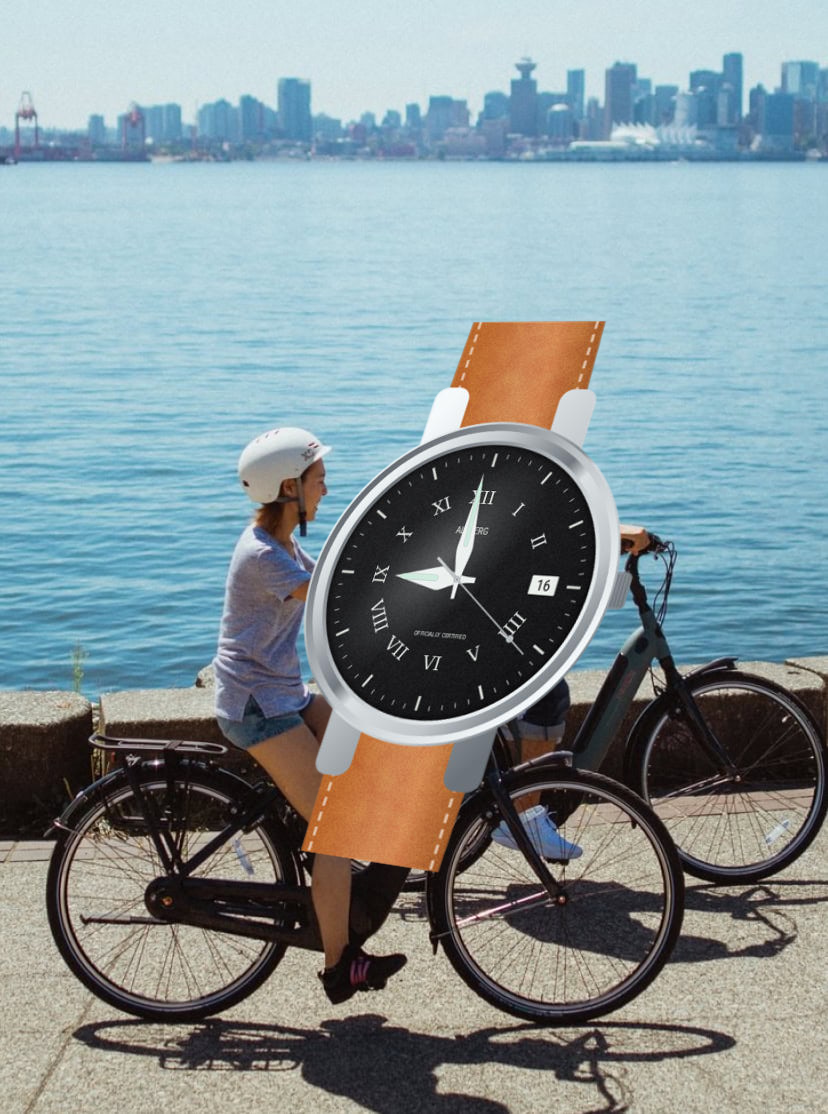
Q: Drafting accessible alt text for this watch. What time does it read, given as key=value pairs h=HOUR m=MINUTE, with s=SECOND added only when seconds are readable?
h=8 m=59 s=21
